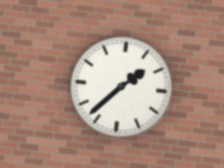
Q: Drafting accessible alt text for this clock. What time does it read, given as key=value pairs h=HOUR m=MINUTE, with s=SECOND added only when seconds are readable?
h=1 m=37
